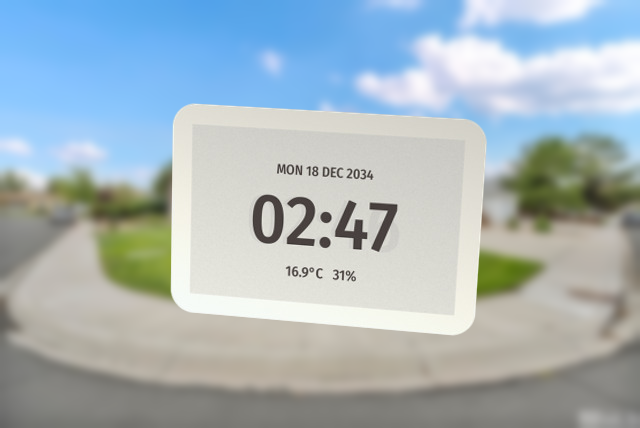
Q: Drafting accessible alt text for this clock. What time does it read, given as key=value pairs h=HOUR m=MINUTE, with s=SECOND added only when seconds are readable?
h=2 m=47
